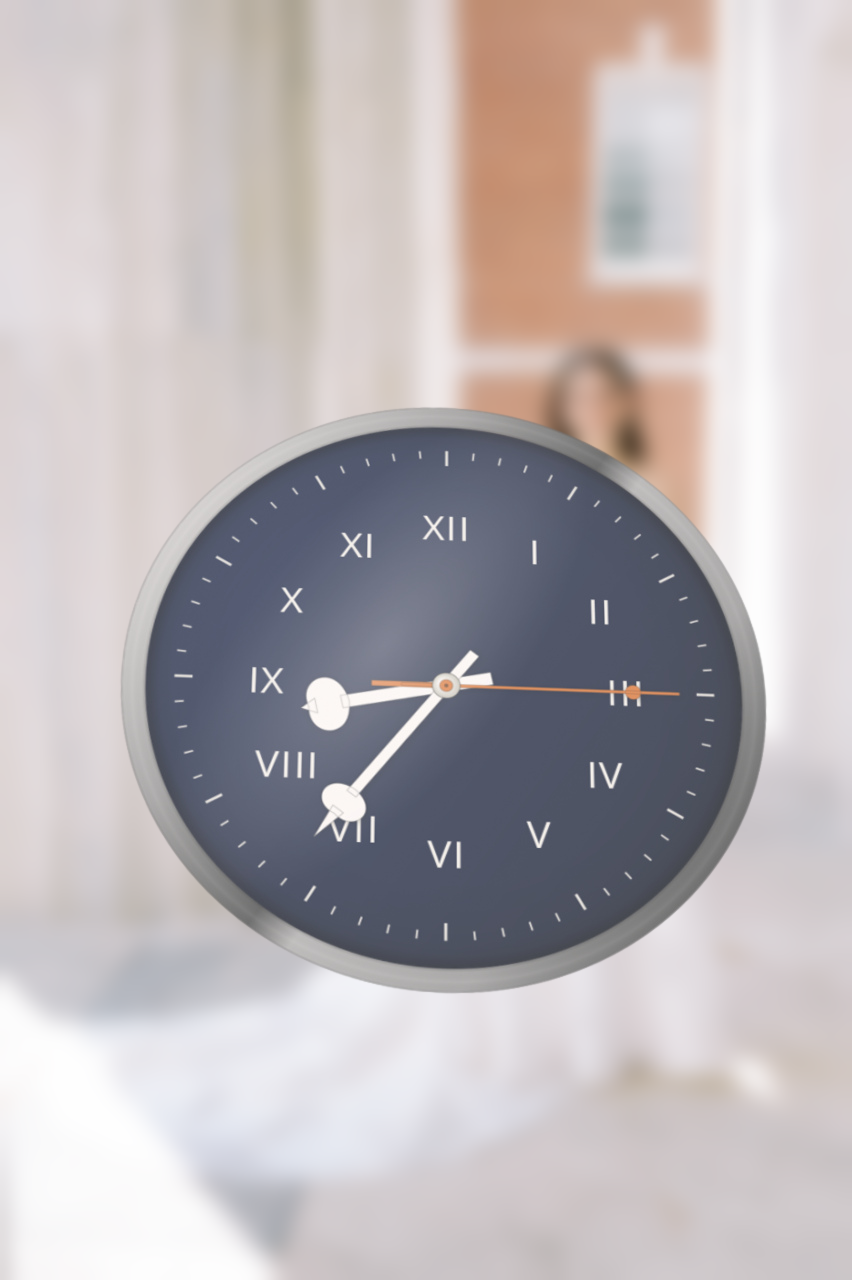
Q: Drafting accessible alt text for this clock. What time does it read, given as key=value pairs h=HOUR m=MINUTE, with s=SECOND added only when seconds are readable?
h=8 m=36 s=15
